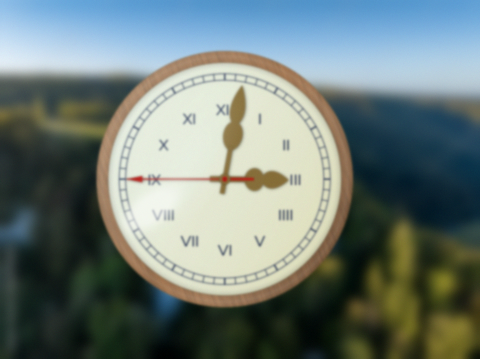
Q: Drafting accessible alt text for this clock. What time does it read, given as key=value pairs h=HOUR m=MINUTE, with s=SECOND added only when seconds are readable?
h=3 m=1 s=45
